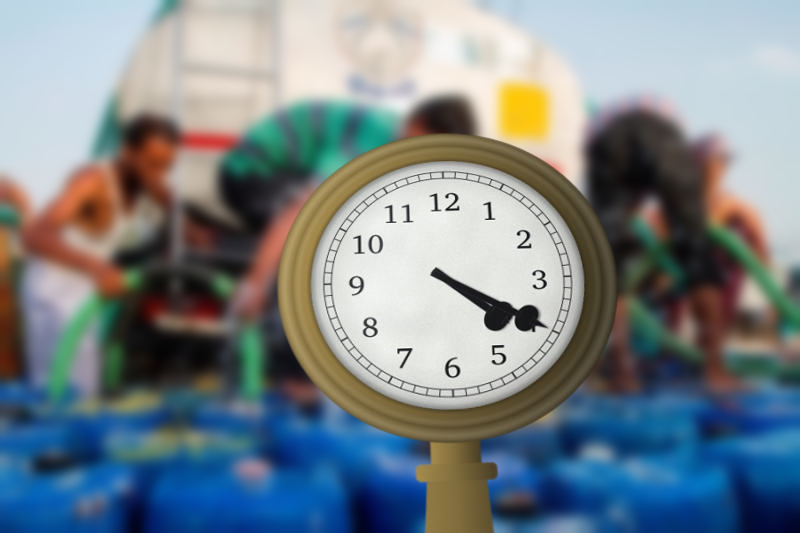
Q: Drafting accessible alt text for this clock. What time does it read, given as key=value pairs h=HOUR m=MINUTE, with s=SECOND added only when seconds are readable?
h=4 m=20
